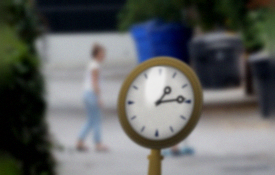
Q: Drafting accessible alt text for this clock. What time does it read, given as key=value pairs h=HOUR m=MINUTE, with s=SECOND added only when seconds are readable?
h=1 m=14
